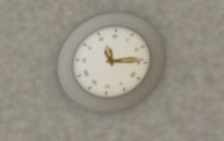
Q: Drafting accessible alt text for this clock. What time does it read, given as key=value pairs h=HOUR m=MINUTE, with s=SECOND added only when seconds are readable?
h=11 m=14
